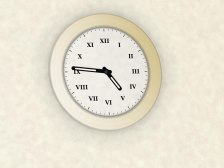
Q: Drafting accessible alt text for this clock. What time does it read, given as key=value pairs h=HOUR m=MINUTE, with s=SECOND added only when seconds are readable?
h=4 m=46
